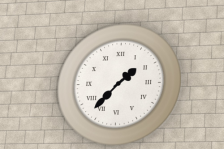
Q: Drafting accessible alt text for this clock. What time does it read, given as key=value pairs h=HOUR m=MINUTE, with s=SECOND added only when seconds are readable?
h=1 m=37
